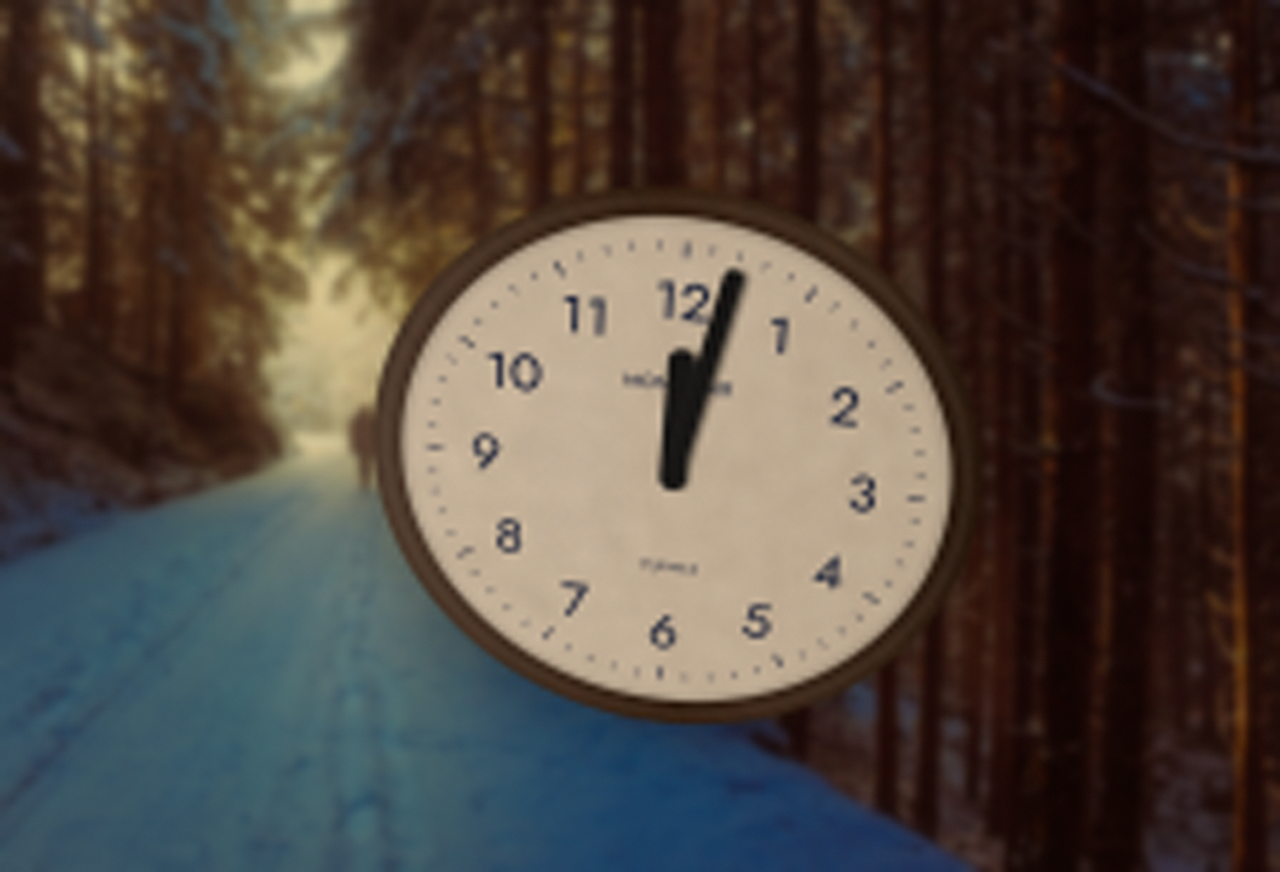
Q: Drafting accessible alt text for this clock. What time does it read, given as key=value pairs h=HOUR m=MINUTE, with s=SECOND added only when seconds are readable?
h=12 m=2
